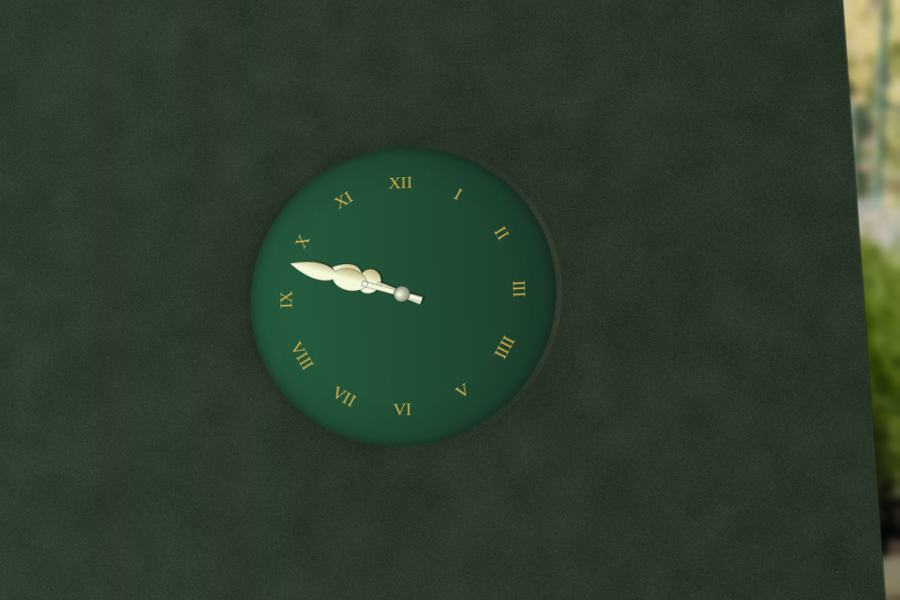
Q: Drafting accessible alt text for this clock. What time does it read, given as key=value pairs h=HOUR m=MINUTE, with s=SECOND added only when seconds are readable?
h=9 m=48
